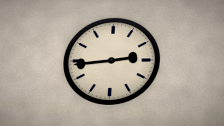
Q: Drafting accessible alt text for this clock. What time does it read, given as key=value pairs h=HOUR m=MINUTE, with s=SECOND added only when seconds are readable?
h=2 m=44
